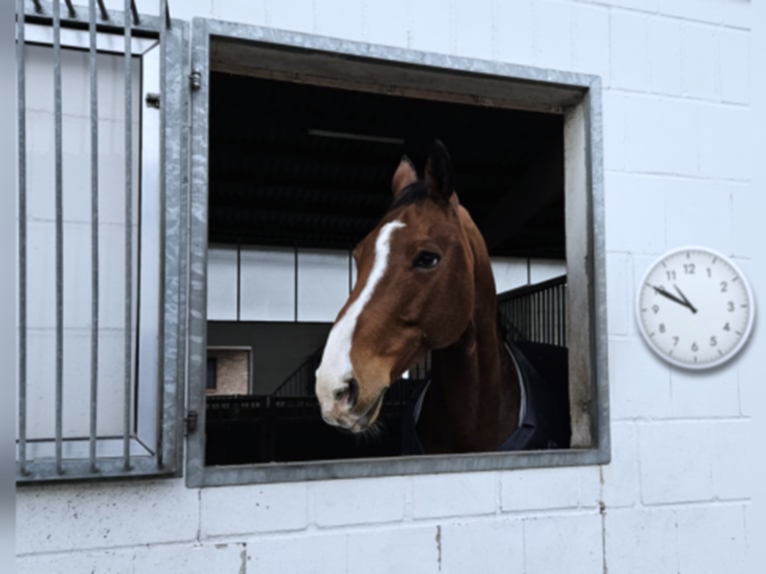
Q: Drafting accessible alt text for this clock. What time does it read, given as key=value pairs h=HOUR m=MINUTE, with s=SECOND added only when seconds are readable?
h=10 m=50
